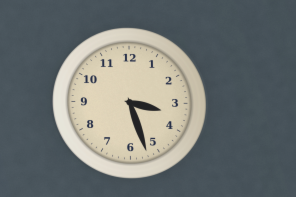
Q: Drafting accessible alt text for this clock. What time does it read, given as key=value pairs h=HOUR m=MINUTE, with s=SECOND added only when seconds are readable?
h=3 m=27
